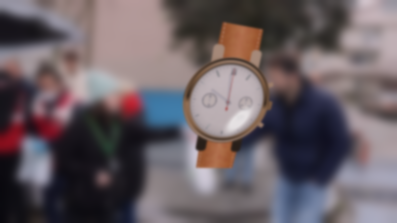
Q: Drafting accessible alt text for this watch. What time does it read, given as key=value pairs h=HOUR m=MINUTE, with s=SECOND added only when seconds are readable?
h=9 m=59
